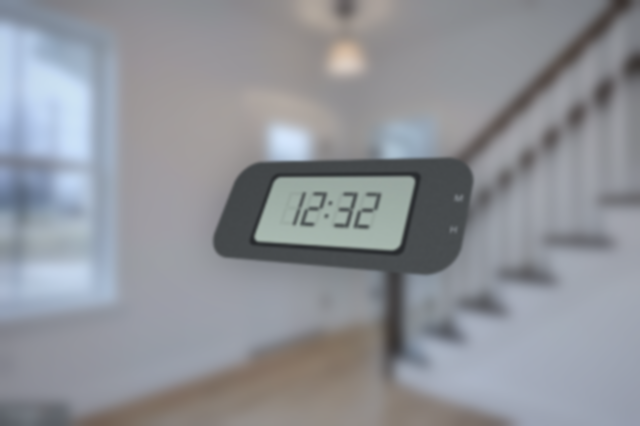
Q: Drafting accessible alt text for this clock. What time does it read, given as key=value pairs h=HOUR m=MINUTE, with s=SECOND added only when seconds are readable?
h=12 m=32
